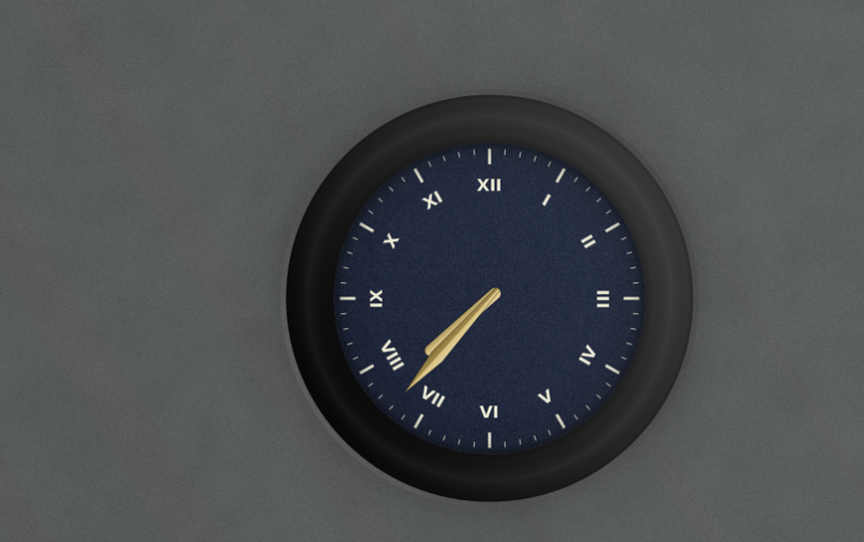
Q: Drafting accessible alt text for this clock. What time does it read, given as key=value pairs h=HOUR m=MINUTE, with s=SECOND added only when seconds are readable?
h=7 m=37
